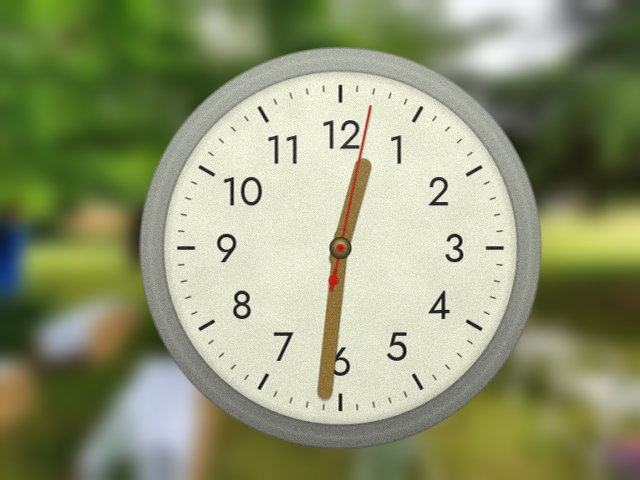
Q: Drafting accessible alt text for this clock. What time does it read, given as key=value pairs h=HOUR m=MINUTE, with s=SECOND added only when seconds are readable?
h=12 m=31 s=2
